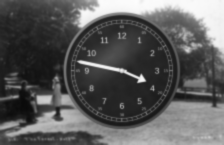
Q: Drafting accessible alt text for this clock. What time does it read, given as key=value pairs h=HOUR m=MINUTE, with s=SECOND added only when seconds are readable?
h=3 m=47
